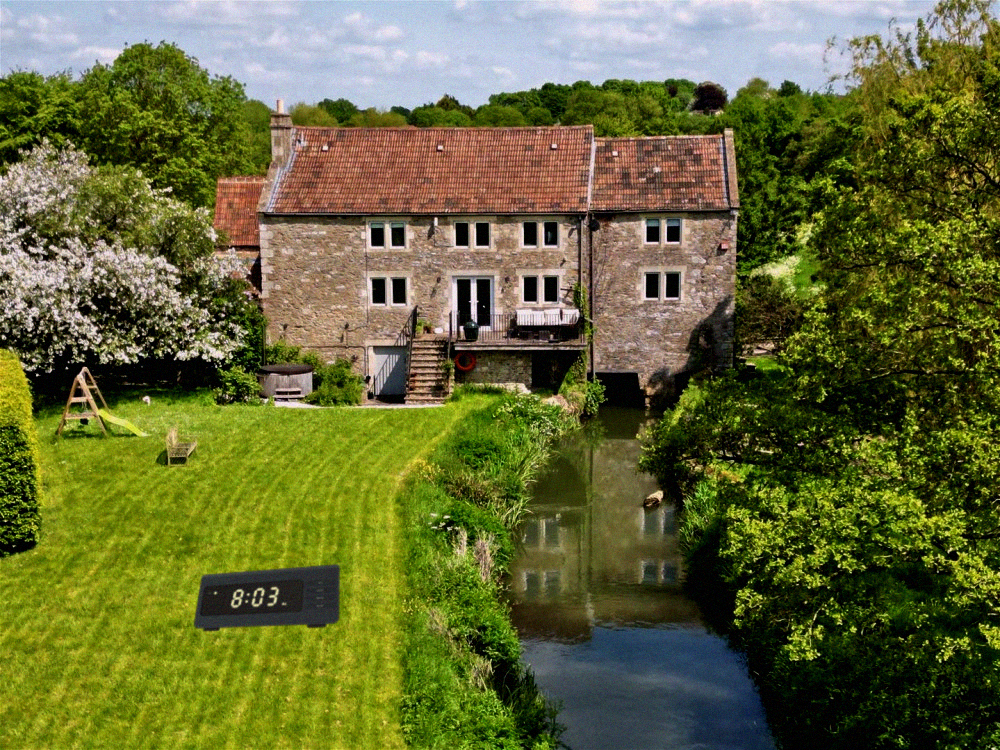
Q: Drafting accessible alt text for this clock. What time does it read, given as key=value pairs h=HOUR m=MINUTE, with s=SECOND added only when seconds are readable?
h=8 m=3
